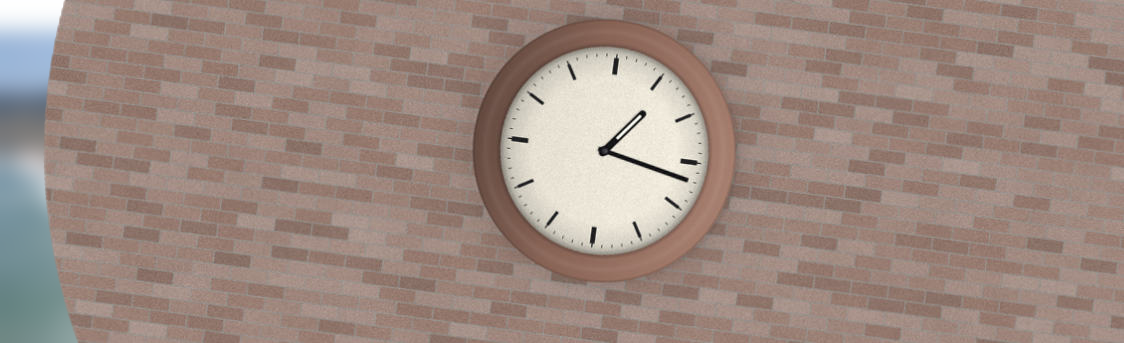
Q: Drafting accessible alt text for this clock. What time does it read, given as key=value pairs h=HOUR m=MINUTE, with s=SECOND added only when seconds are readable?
h=1 m=17
